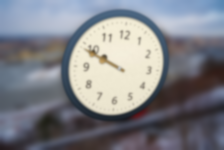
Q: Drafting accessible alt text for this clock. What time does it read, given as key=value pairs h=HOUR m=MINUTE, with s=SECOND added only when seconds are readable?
h=9 m=49
